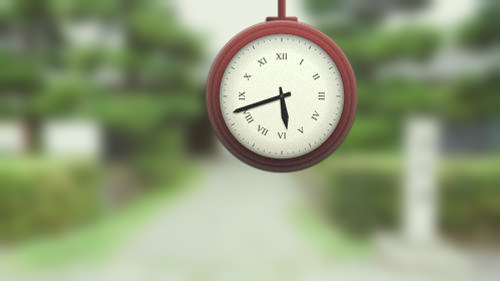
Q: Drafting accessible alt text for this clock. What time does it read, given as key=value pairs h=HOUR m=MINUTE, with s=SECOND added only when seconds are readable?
h=5 m=42
